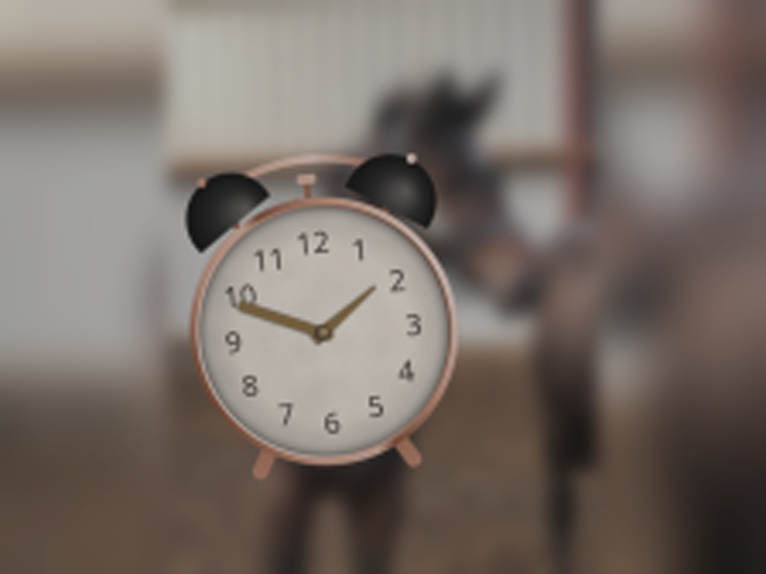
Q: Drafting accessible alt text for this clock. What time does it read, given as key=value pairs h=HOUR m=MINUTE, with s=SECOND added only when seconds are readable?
h=1 m=49
